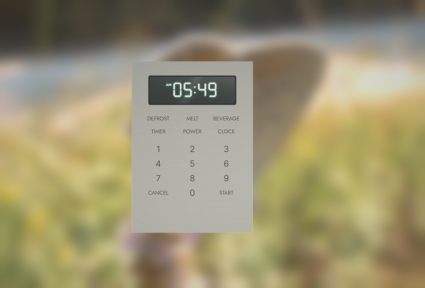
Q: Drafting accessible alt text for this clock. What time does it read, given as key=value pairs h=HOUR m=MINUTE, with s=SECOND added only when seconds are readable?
h=5 m=49
